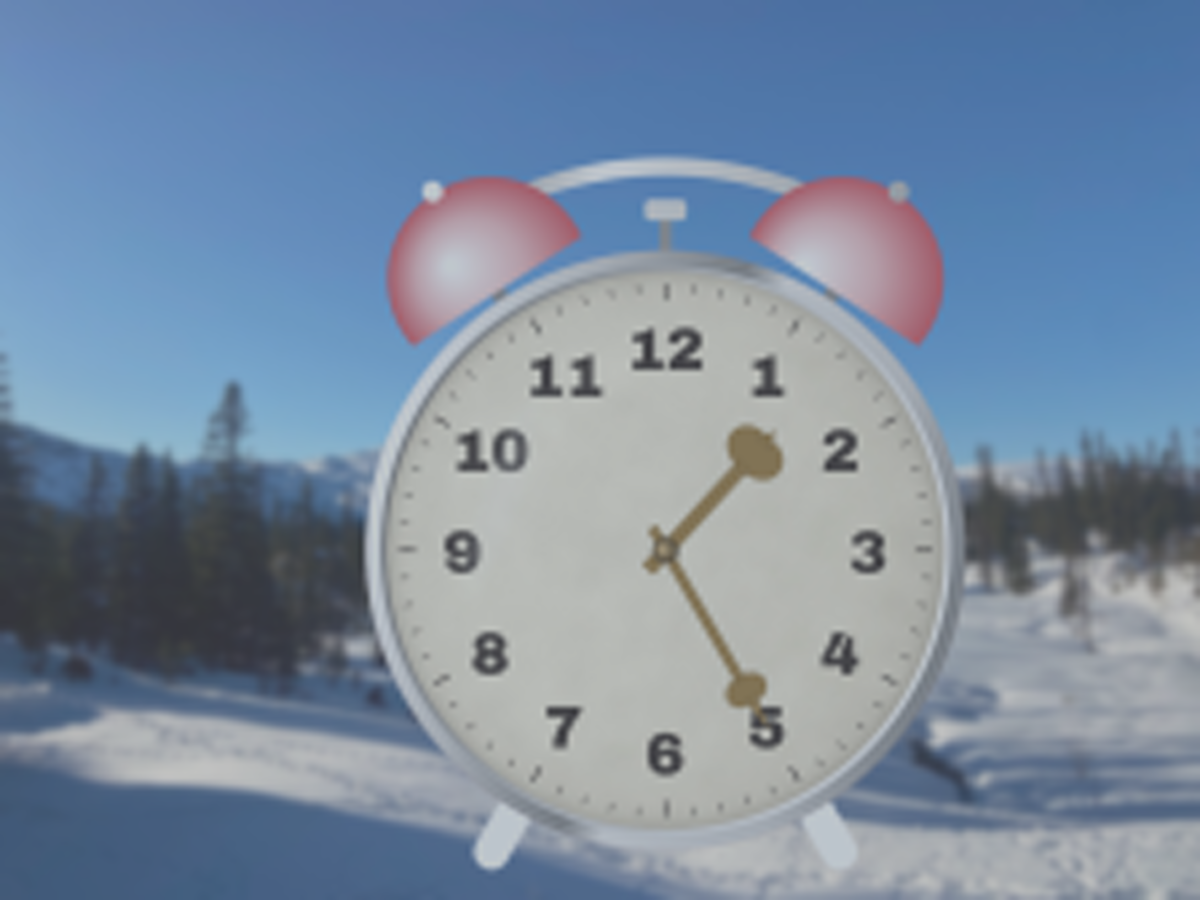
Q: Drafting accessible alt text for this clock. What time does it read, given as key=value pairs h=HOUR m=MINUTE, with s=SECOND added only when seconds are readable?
h=1 m=25
